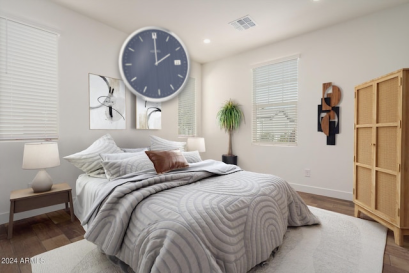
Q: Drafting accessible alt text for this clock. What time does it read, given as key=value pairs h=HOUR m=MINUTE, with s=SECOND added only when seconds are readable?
h=2 m=0
